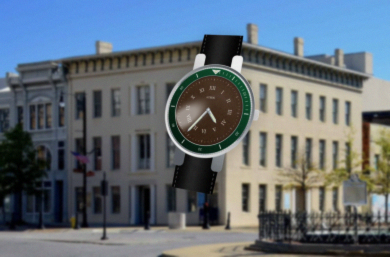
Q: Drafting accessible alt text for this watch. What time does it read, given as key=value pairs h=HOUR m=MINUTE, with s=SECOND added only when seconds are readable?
h=4 m=36
